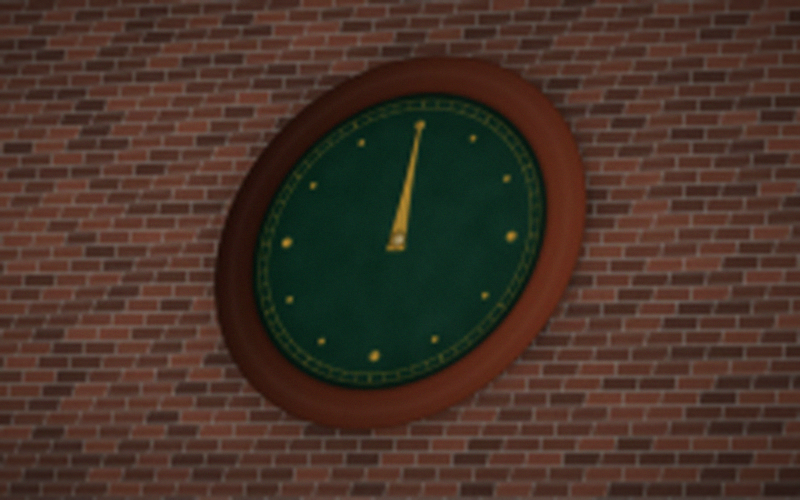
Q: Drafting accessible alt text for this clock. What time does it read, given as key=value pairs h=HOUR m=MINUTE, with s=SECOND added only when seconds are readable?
h=12 m=0
